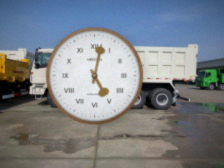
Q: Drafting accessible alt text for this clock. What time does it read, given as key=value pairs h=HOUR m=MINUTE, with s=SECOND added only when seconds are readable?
h=5 m=2
